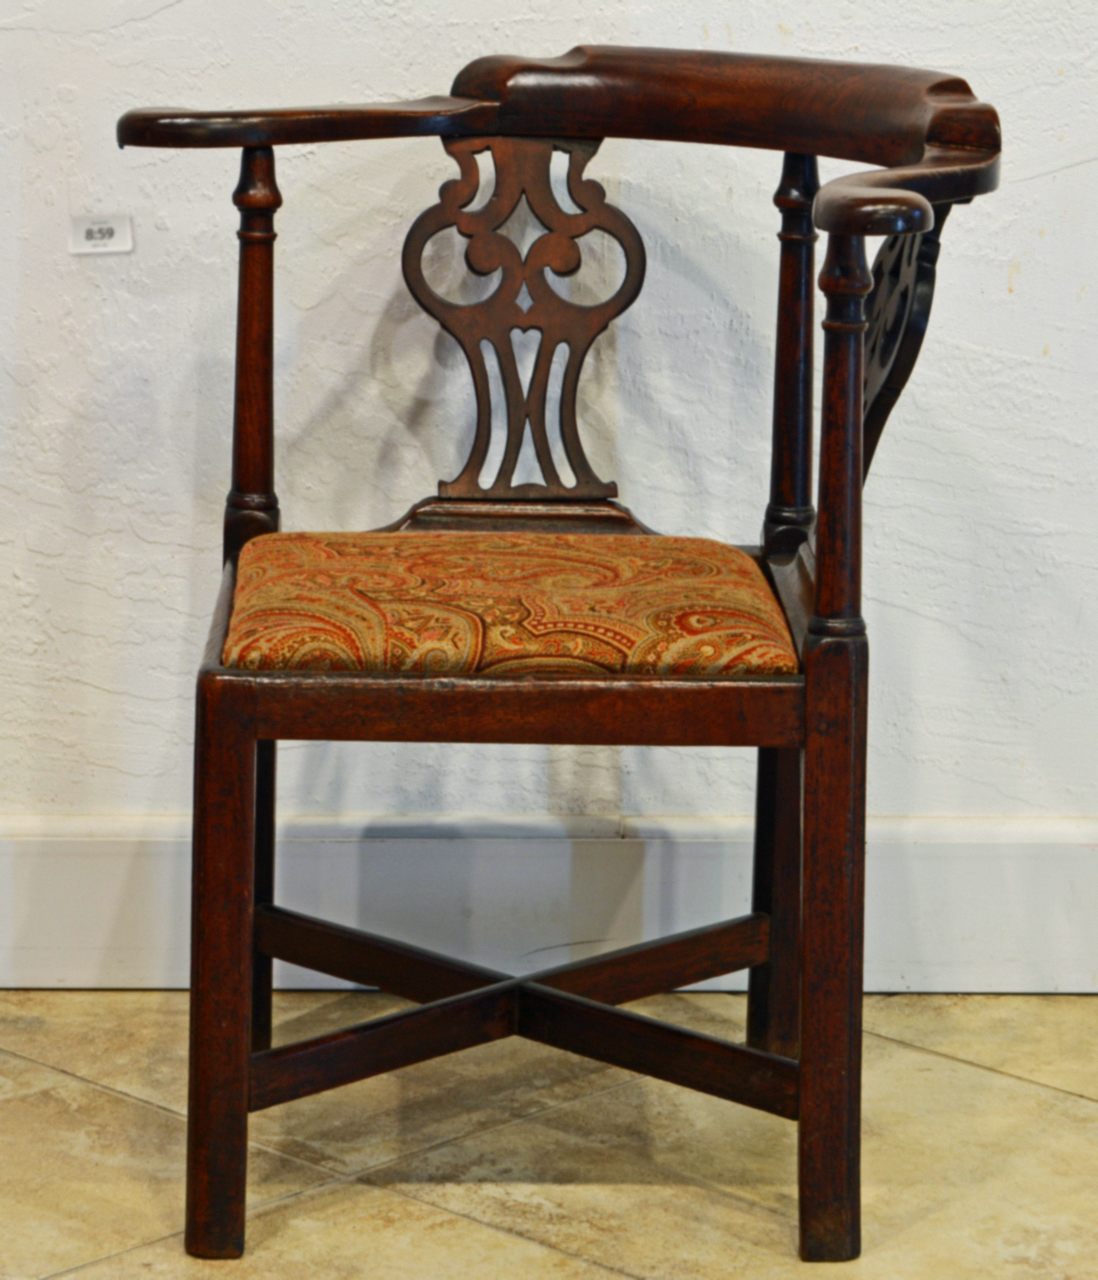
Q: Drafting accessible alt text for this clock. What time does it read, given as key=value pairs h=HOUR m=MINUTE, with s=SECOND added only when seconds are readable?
h=8 m=59
